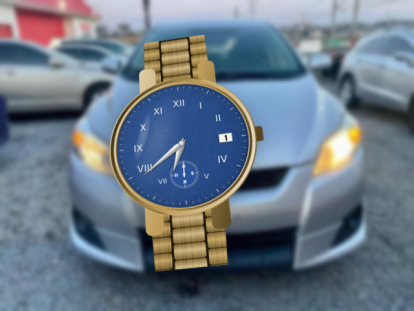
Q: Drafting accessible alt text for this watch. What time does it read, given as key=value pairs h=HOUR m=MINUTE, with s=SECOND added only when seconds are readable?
h=6 m=39
